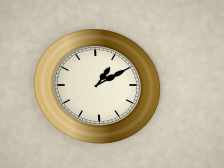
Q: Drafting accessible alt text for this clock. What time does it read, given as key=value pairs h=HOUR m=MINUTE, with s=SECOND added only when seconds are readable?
h=1 m=10
